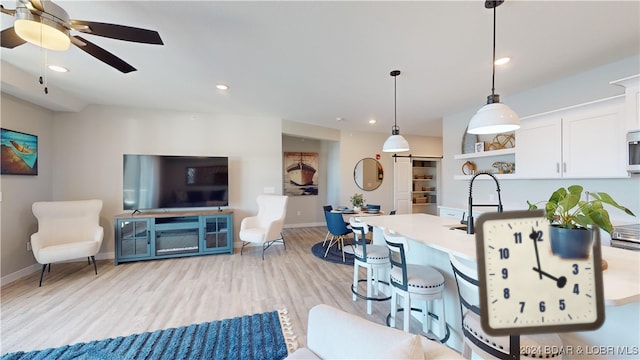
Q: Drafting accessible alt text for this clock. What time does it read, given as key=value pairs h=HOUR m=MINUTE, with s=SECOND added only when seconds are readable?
h=3 m=59
